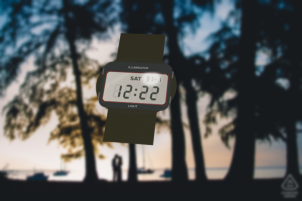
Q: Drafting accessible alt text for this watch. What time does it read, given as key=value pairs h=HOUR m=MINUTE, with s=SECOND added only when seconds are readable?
h=12 m=22
